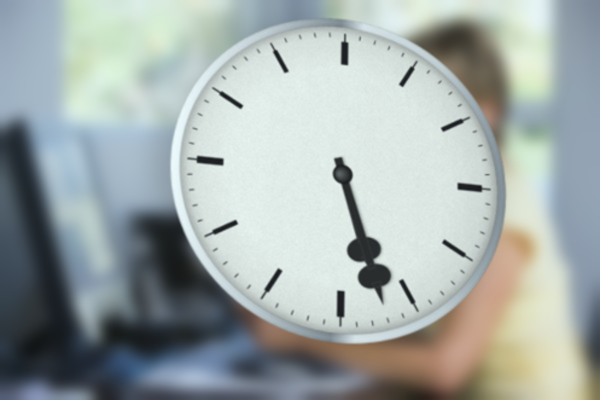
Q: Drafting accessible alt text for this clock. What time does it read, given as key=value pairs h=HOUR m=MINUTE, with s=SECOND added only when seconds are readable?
h=5 m=27
